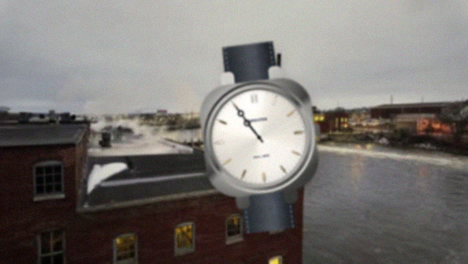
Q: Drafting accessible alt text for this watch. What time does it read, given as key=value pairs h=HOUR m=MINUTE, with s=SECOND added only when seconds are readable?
h=10 m=55
